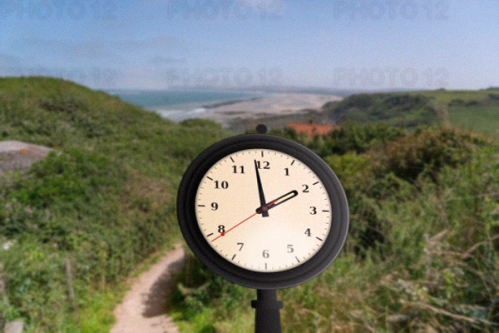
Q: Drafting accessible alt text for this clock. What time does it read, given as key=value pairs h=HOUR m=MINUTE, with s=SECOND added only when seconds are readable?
h=1 m=58 s=39
